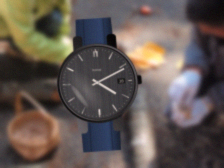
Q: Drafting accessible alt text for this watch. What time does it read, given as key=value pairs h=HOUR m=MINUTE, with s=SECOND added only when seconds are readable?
h=4 m=11
